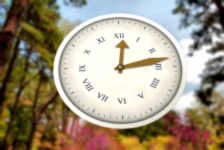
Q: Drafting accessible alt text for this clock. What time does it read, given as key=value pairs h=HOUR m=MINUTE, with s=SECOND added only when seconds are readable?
h=12 m=13
